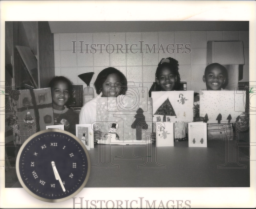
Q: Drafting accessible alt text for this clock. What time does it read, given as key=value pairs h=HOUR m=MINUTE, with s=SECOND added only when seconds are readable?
h=5 m=26
